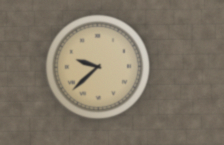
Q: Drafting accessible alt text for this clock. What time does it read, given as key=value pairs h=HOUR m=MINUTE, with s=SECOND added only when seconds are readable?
h=9 m=38
